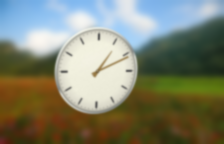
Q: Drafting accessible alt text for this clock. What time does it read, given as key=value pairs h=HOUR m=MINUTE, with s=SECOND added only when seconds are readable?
h=1 m=11
